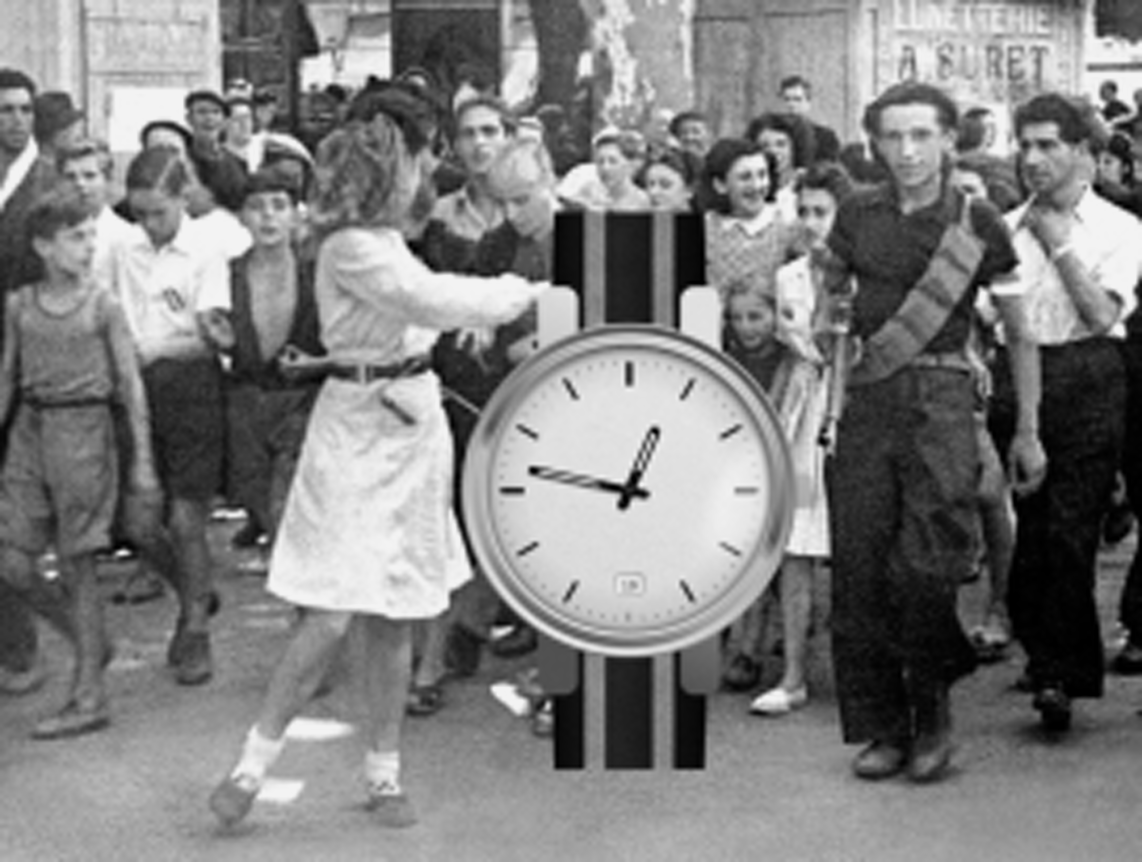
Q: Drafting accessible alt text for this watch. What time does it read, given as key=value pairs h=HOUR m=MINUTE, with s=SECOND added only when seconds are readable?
h=12 m=47
